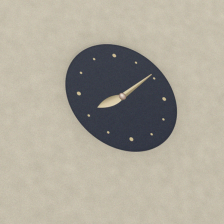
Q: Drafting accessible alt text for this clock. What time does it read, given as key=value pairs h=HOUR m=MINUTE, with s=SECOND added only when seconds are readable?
h=8 m=9
